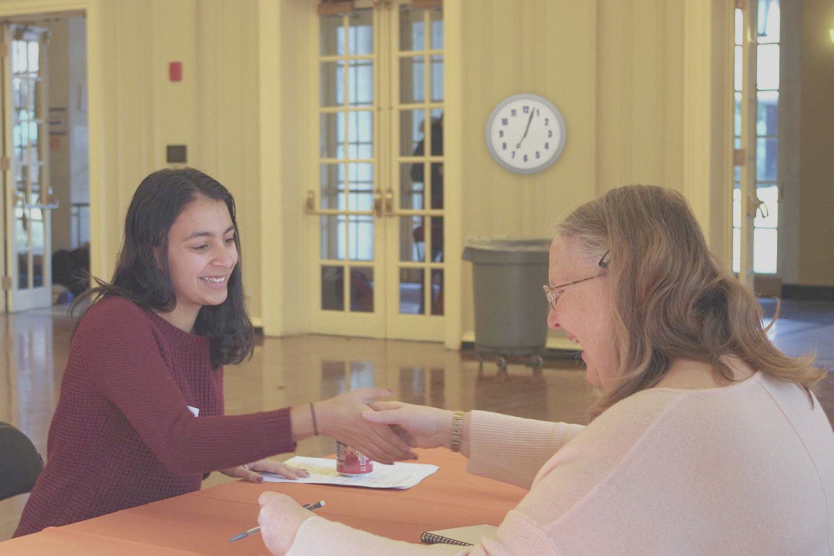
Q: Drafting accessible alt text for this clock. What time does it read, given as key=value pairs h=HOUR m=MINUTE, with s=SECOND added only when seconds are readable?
h=7 m=3
